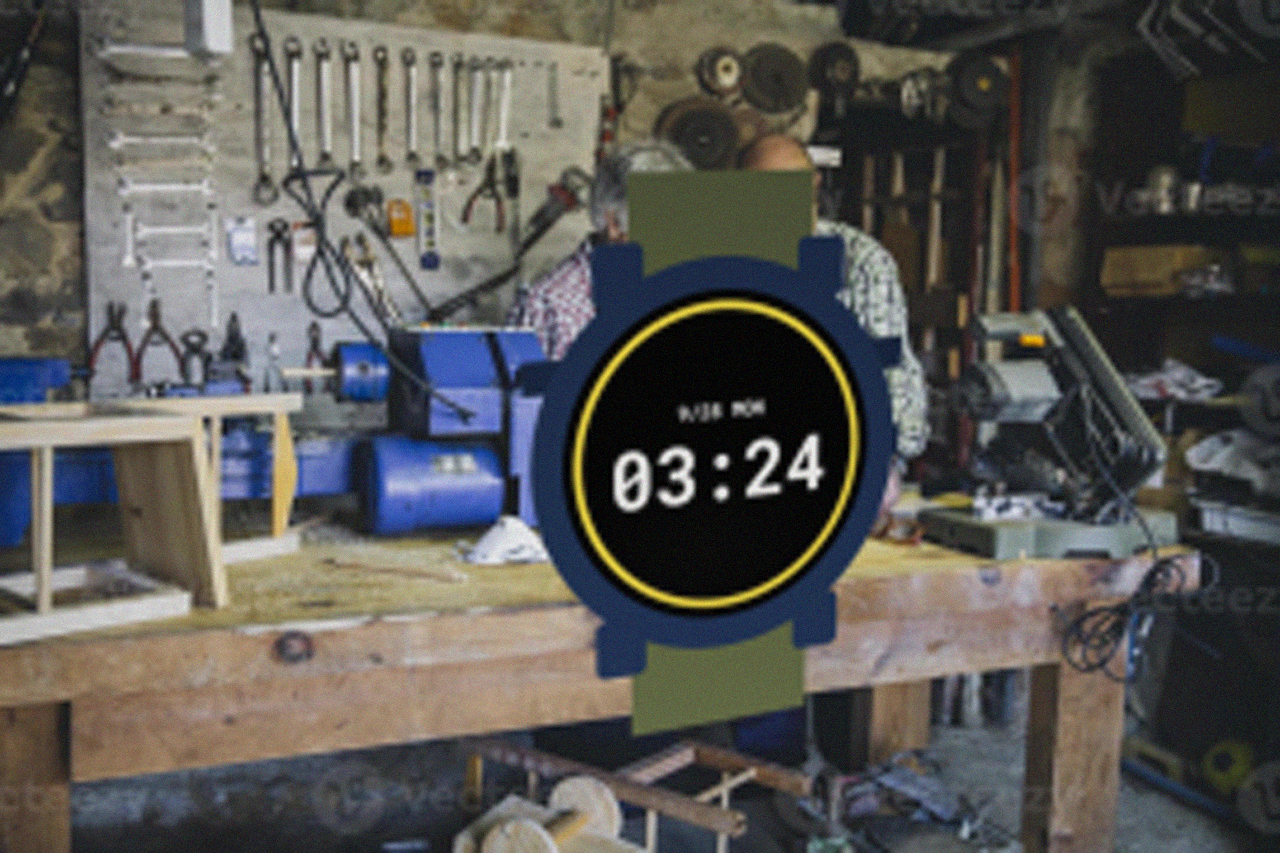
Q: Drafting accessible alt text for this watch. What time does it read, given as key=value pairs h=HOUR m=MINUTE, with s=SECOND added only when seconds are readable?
h=3 m=24
